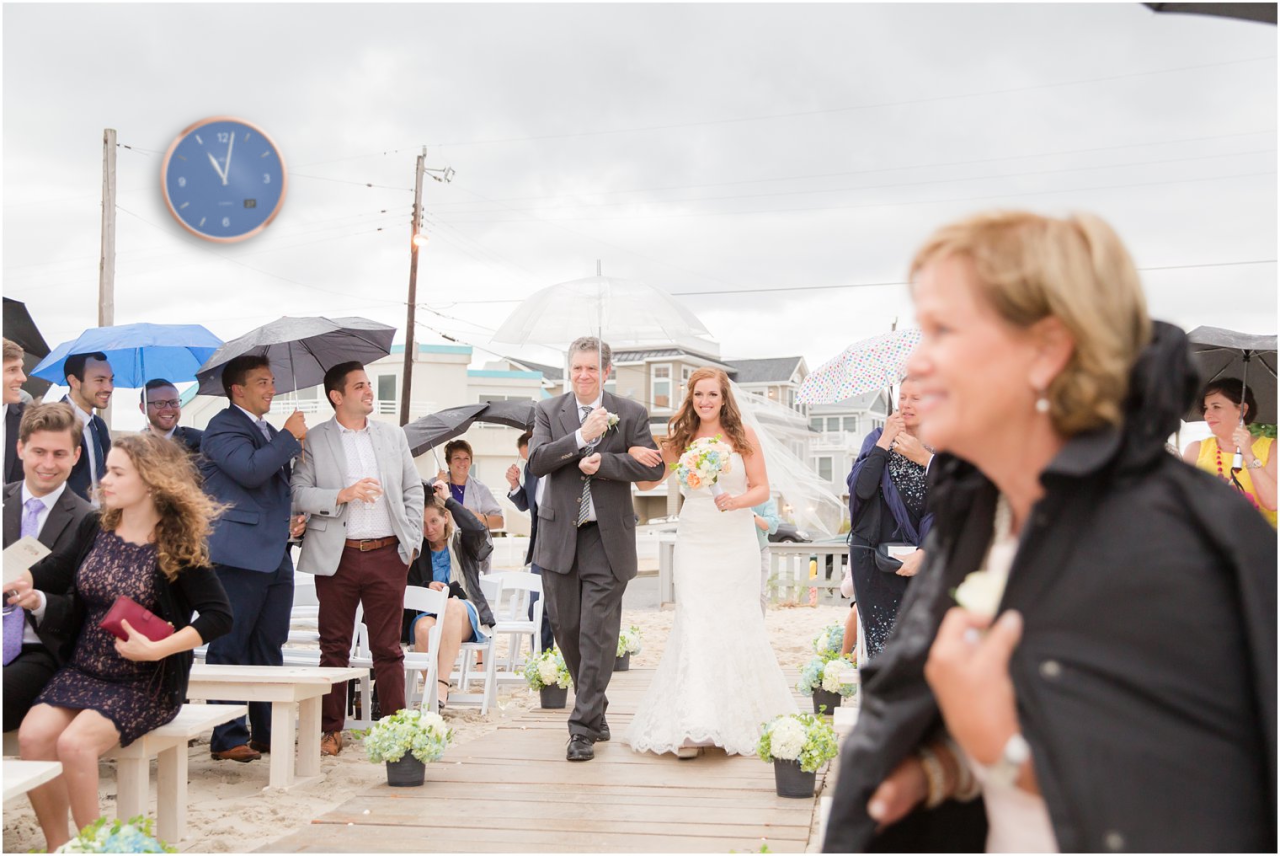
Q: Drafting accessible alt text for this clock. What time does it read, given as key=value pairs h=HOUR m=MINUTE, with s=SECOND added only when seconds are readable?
h=11 m=2
